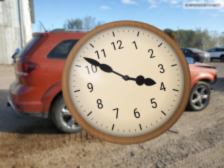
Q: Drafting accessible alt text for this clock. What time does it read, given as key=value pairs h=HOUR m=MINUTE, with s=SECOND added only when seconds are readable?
h=3 m=52
